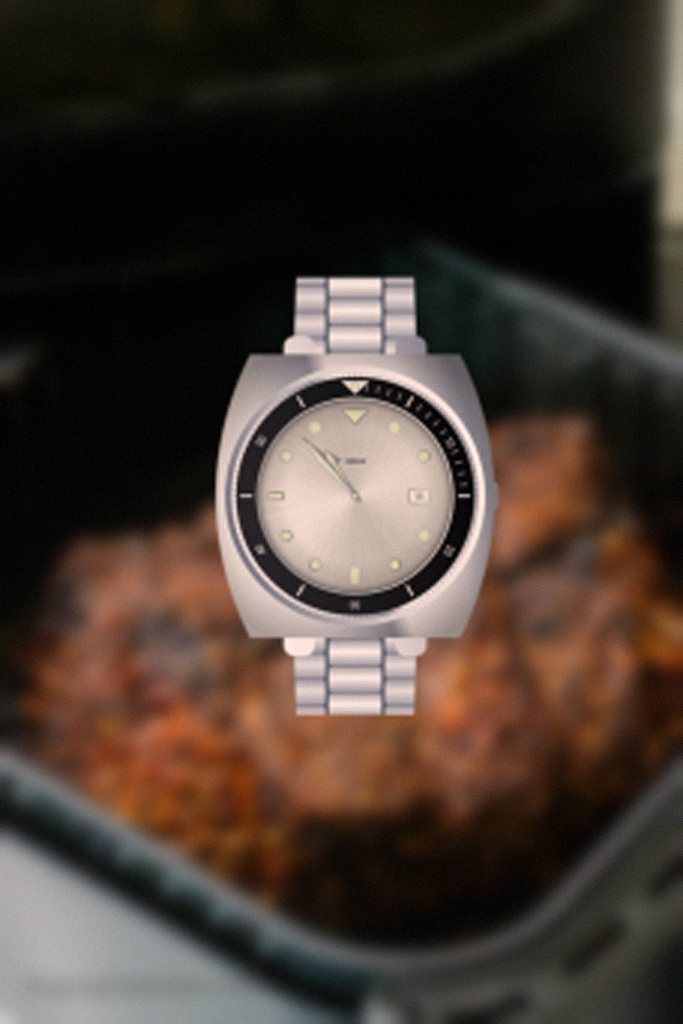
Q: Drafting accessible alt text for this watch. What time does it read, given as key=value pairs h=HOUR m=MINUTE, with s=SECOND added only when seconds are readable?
h=10 m=53
